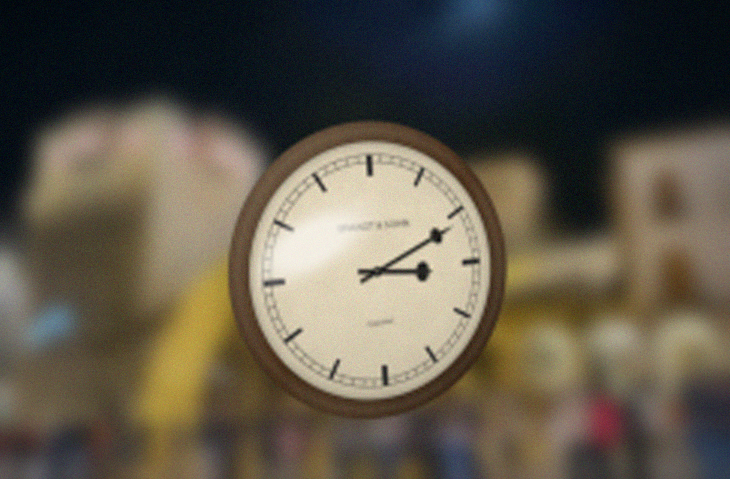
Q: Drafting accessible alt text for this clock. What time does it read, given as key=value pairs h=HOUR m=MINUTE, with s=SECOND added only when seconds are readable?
h=3 m=11
